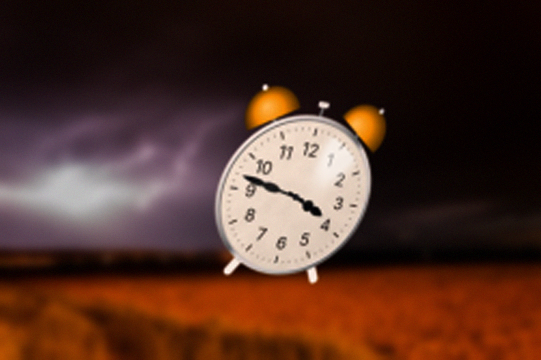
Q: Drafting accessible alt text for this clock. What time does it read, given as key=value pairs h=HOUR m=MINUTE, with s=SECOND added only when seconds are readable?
h=3 m=47
